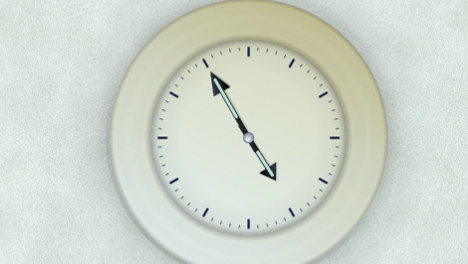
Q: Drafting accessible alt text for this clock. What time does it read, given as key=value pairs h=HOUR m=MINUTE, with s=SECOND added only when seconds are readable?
h=4 m=55
